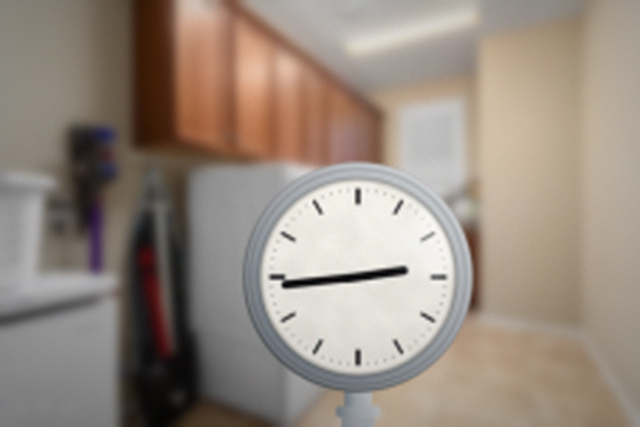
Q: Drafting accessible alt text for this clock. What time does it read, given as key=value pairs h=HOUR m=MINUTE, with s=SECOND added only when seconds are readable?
h=2 m=44
